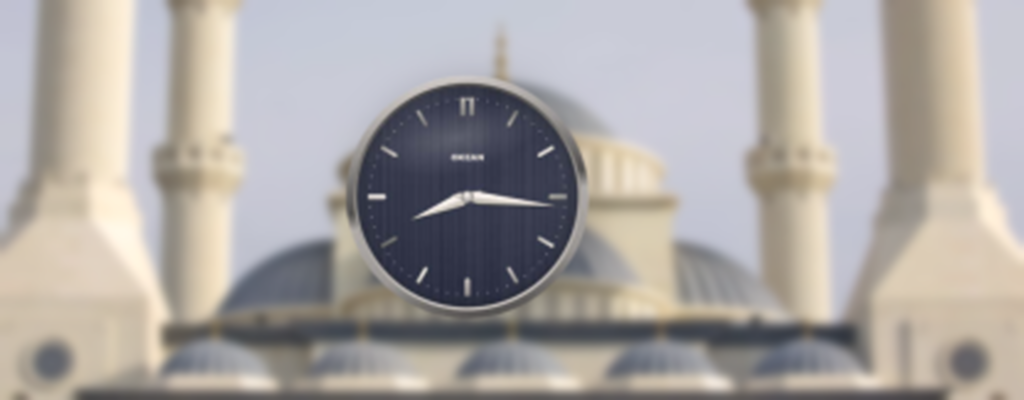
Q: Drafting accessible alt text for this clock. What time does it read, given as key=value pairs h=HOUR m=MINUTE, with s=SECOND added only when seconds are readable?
h=8 m=16
